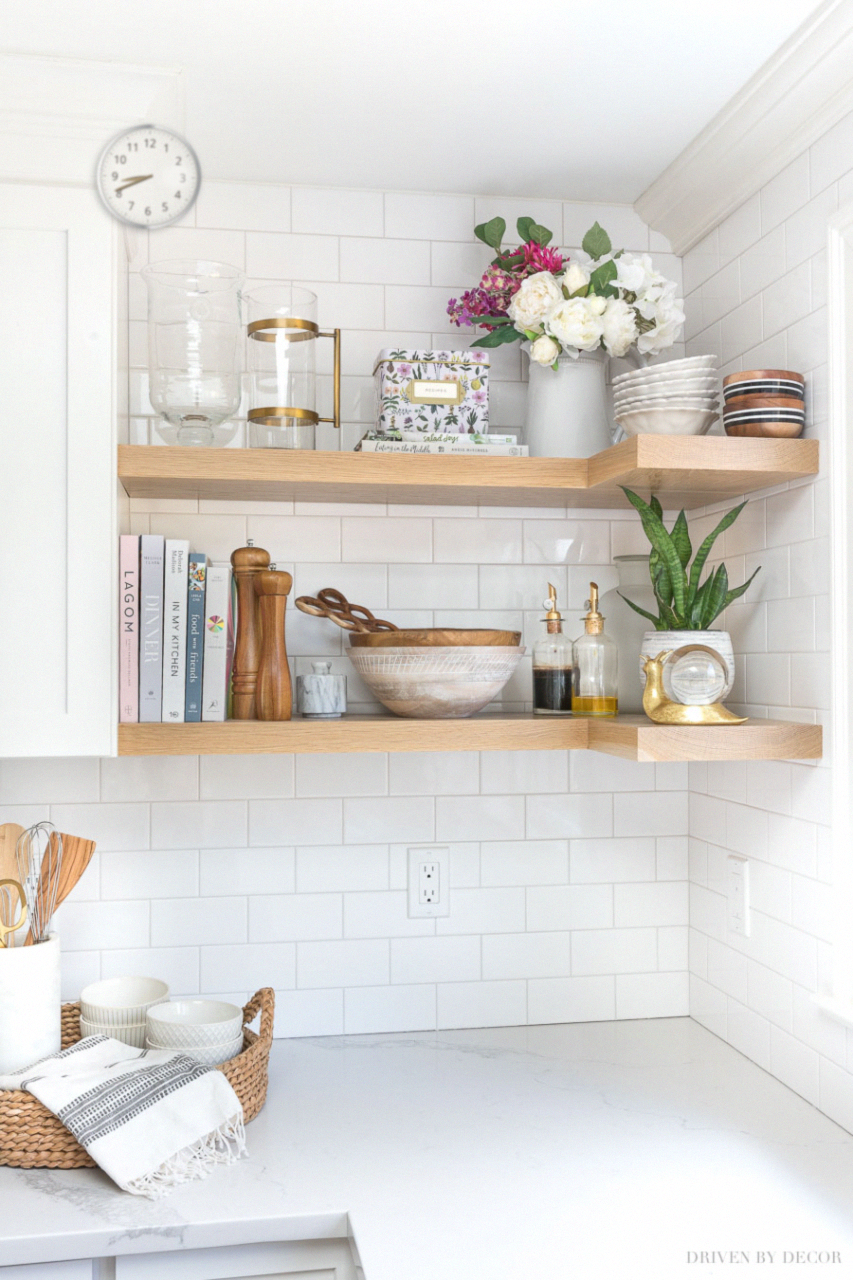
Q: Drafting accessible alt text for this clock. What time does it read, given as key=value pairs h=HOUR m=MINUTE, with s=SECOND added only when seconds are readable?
h=8 m=41
